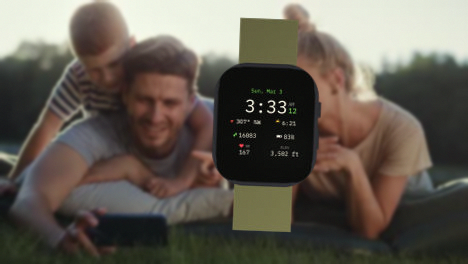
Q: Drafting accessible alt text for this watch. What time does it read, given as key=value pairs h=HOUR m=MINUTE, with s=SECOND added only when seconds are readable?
h=3 m=33 s=12
